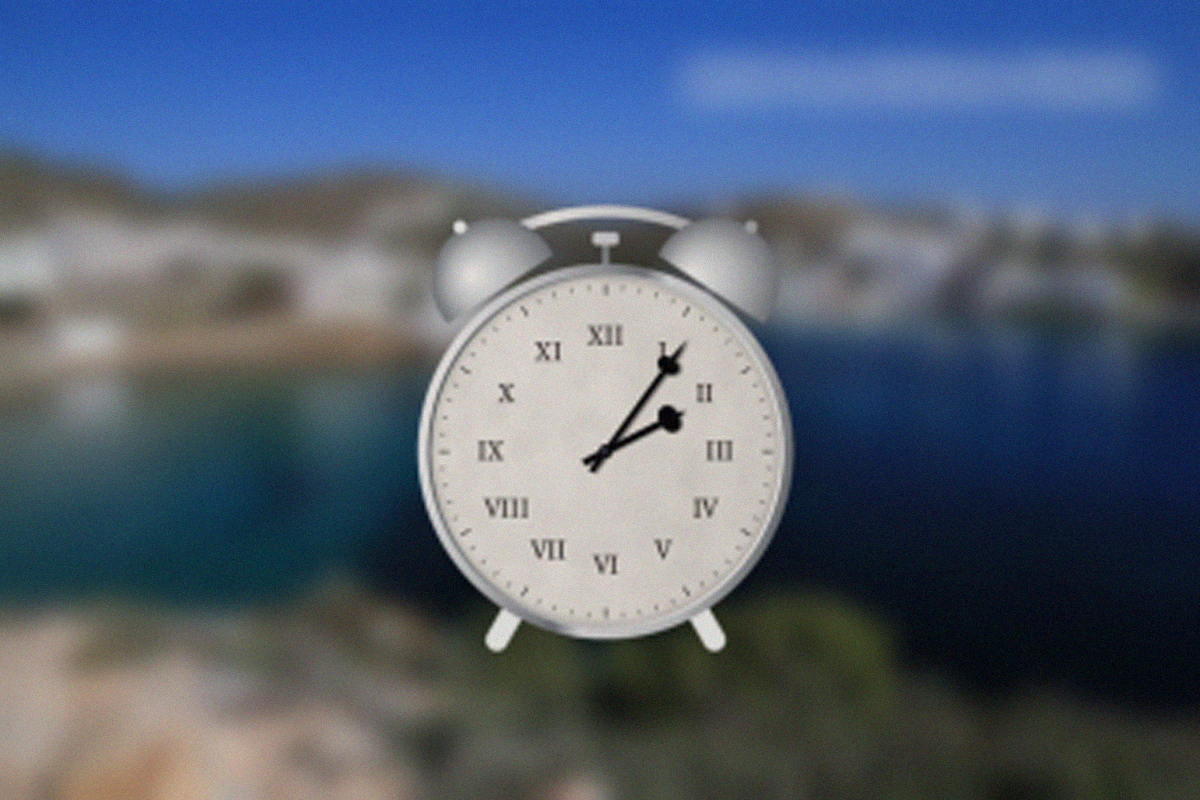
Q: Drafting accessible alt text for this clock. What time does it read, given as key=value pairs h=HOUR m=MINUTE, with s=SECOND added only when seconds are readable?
h=2 m=6
